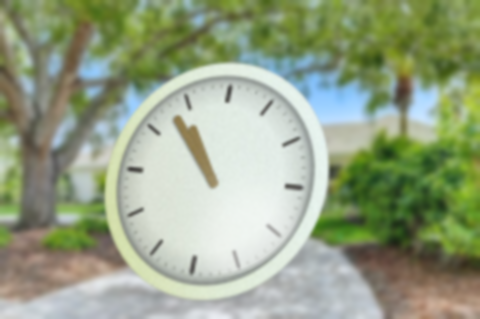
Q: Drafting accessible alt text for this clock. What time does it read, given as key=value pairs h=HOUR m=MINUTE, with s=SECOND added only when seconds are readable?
h=10 m=53
